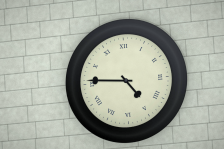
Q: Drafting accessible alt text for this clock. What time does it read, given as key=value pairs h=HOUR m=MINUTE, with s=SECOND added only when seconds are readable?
h=4 m=46
